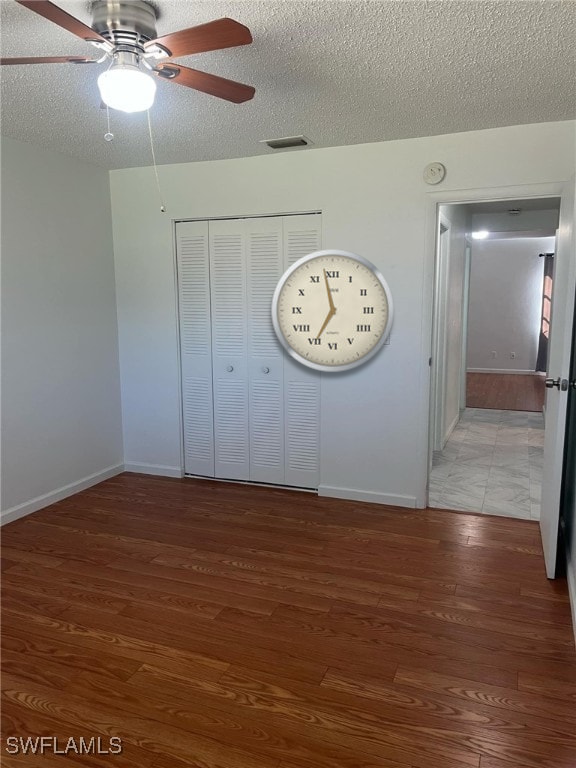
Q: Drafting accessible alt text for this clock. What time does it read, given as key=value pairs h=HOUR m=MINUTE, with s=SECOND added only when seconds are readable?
h=6 m=58
